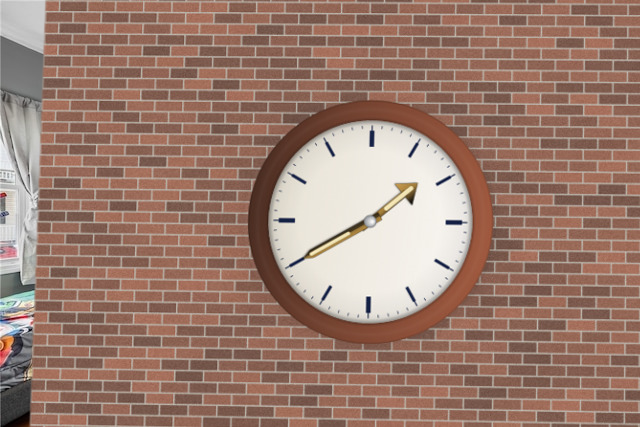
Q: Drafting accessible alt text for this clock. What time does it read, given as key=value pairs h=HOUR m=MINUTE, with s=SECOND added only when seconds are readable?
h=1 m=40
